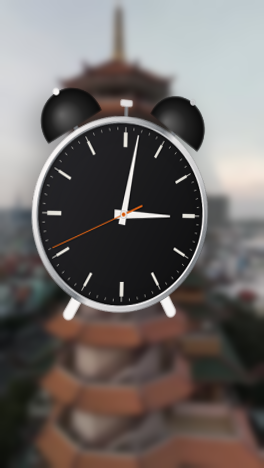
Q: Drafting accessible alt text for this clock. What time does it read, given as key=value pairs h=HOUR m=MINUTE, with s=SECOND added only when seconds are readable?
h=3 m=1 s=41
